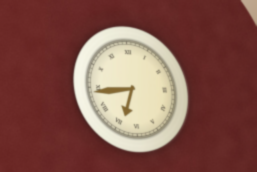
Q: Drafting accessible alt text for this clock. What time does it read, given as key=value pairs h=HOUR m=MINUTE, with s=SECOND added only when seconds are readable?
h=6 m=44
